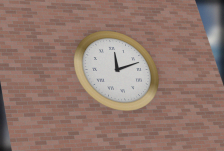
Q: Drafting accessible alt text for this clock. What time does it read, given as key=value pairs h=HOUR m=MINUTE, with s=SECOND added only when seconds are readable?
h=12 m=12
